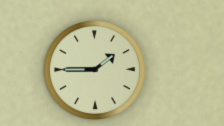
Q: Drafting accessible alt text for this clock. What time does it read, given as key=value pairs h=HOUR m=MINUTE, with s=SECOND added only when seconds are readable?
h=1 m=45
